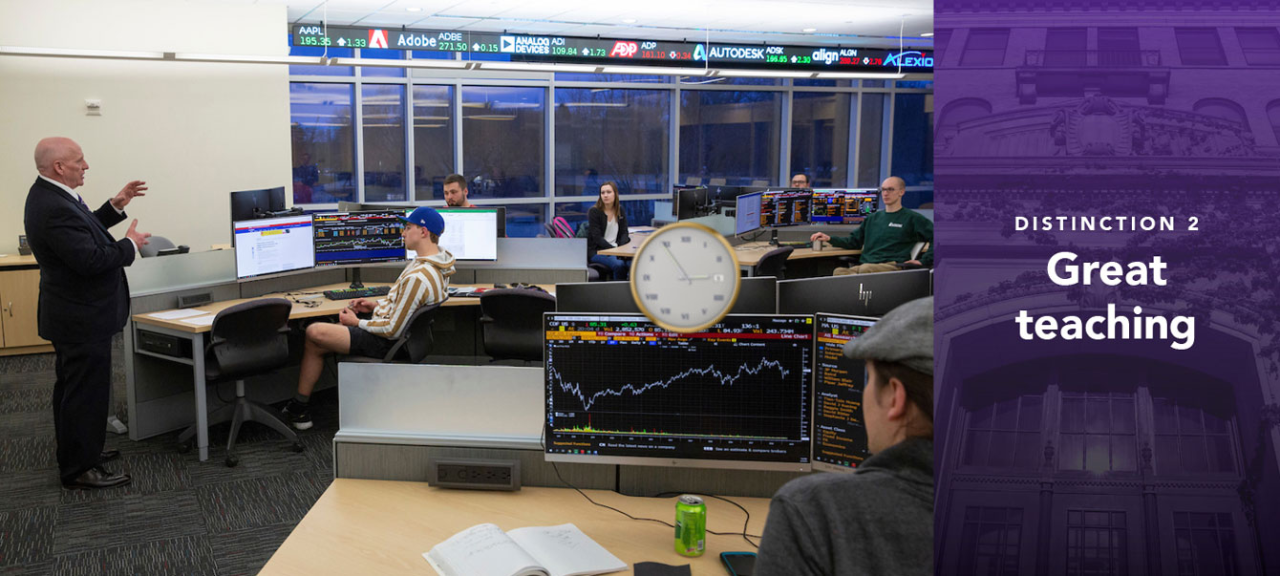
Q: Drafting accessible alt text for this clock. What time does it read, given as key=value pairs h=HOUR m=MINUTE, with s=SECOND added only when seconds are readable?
h=2 m=54
